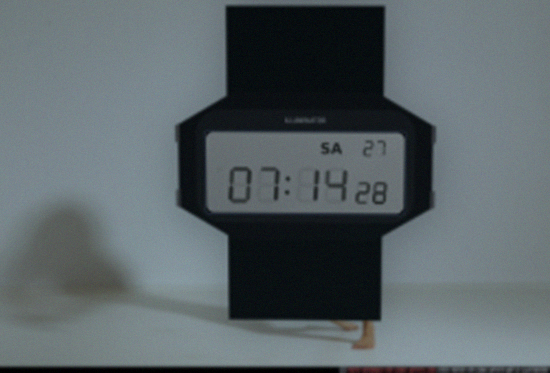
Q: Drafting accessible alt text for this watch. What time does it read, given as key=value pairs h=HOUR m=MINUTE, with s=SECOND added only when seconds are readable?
h=7 m=14 s=28
